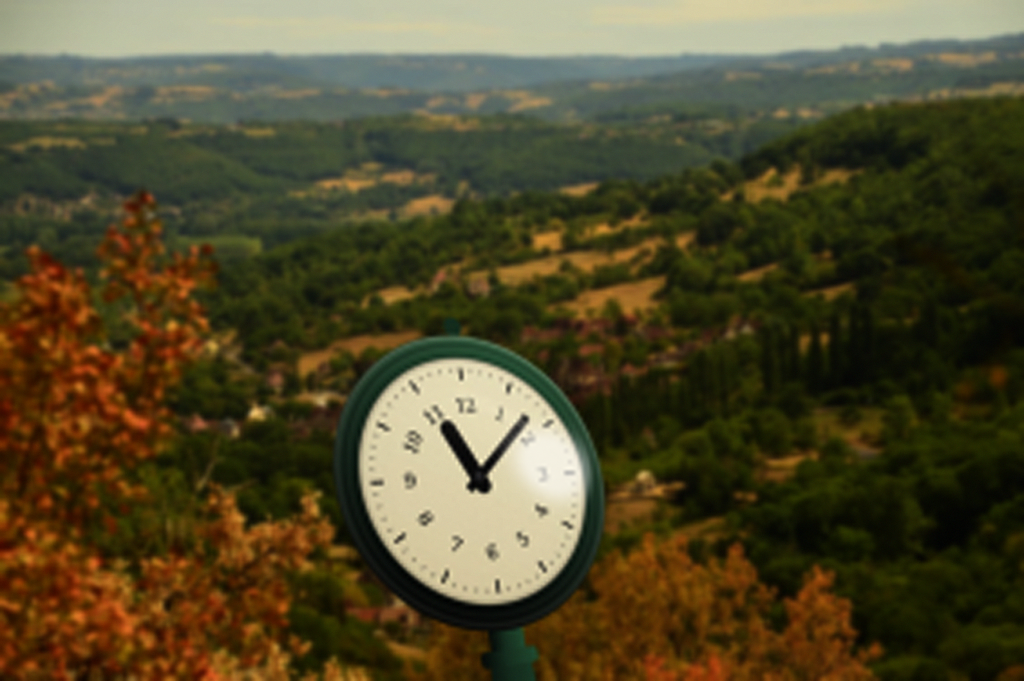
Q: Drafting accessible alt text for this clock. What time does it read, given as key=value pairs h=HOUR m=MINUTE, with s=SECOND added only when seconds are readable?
h=11 m=8
